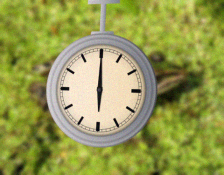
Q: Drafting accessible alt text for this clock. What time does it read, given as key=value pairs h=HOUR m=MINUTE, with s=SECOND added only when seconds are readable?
h=6 m=0
